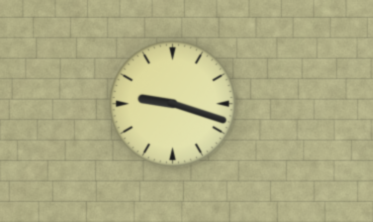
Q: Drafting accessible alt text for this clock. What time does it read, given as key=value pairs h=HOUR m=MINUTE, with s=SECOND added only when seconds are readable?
h=9 m=18
